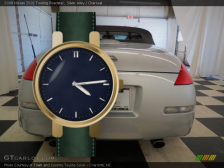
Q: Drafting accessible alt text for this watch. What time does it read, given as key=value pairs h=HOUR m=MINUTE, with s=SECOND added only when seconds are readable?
h=4 m=14
